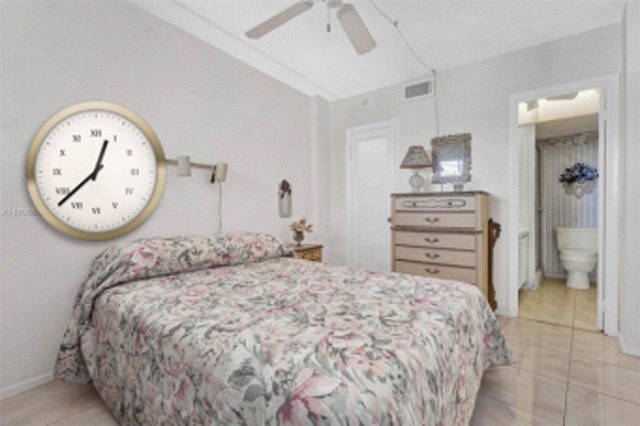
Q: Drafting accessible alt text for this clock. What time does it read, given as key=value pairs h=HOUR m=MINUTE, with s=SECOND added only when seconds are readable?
h=12 m=38
